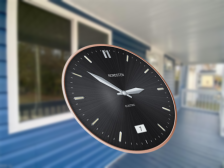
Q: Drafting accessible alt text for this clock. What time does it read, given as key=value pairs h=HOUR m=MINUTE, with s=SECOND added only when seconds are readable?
h=2 m=52
